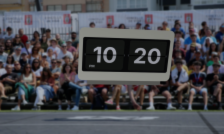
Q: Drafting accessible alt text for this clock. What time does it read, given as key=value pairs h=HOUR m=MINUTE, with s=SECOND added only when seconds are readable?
h=10 m=20
